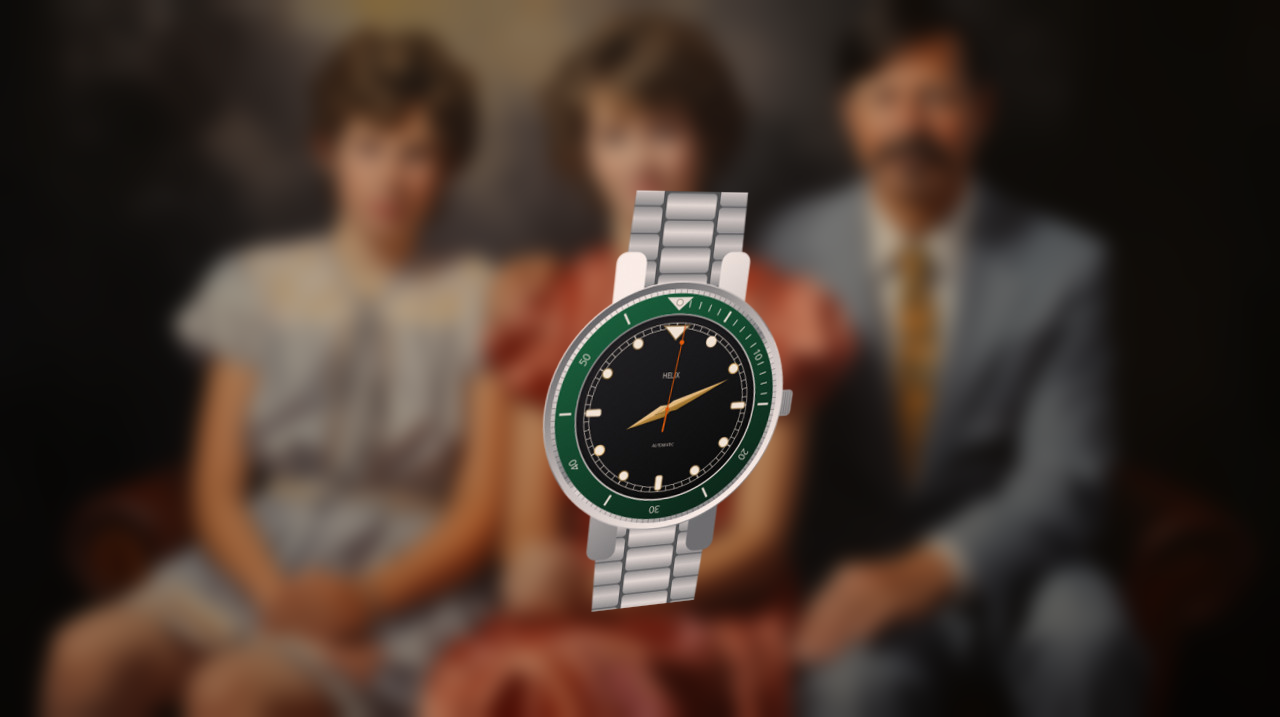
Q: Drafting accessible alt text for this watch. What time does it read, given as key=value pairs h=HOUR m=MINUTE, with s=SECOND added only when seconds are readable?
h=8 m=11 s=1
